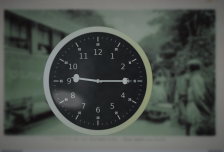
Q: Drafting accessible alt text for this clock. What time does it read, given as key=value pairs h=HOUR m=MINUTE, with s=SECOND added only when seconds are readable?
h=9 m=15
